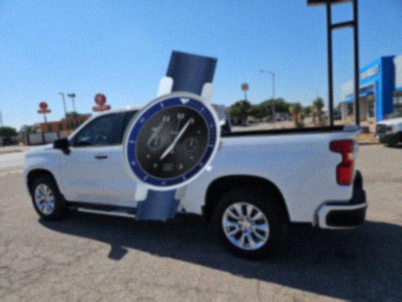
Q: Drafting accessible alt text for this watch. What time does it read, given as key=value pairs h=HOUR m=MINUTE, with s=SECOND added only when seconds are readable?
h=7 m=4
